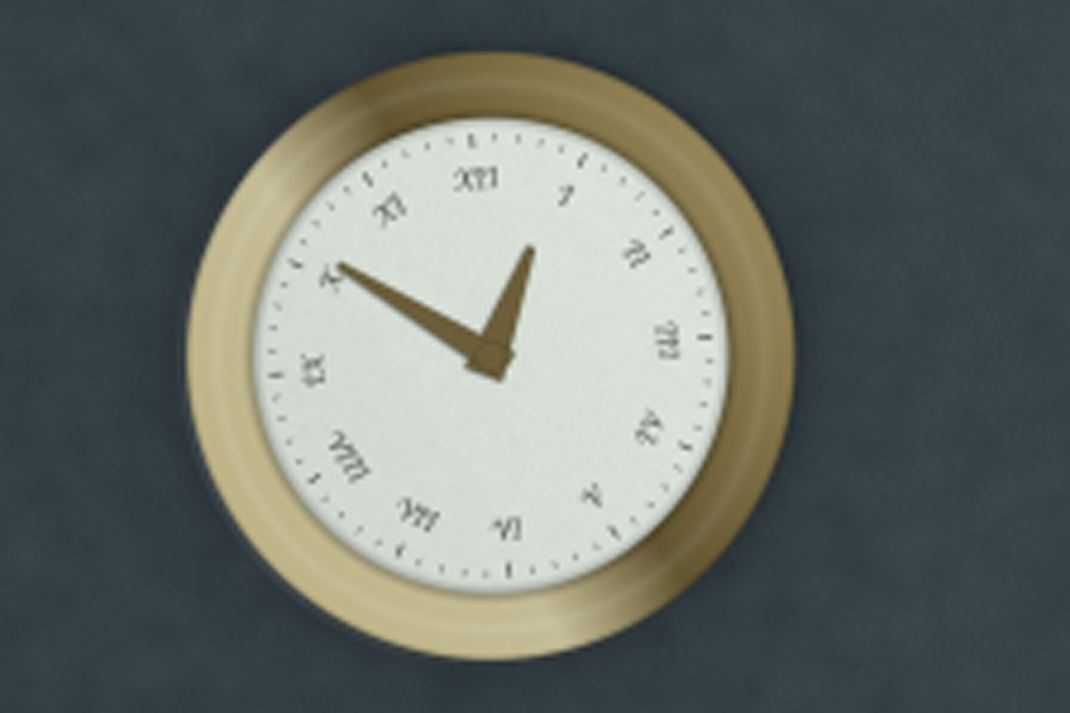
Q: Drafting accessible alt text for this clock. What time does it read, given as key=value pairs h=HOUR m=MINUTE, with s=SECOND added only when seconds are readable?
h=12 m=51
